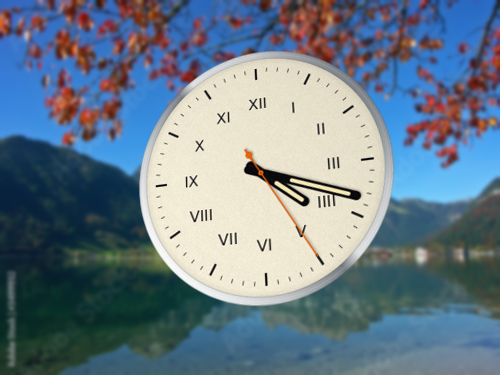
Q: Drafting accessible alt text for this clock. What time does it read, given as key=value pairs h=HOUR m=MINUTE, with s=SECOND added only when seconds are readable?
h=4 m=18 s=25
